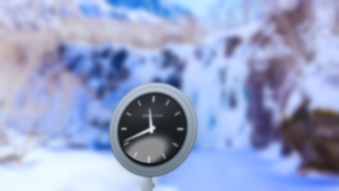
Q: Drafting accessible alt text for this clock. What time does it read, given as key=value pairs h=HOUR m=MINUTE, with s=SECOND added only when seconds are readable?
h=11 m=41
